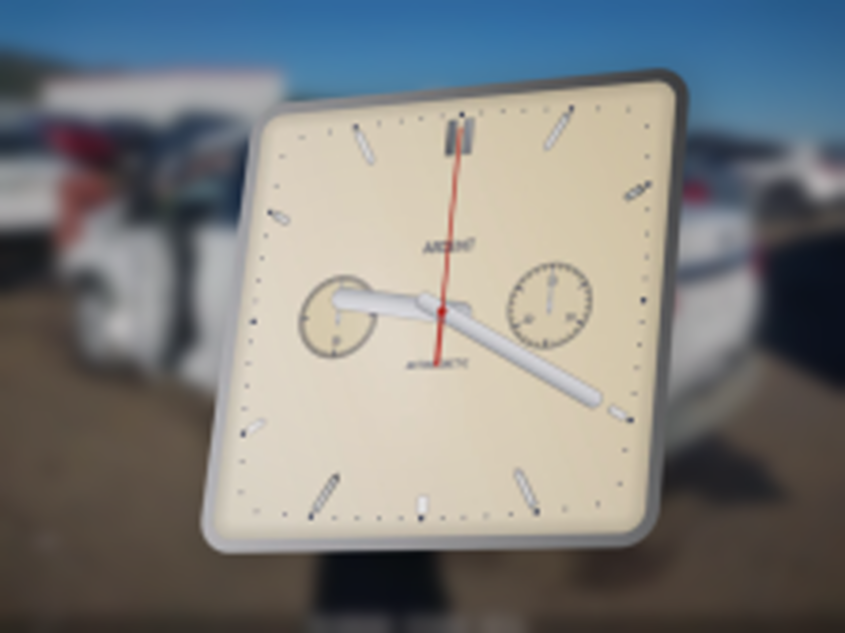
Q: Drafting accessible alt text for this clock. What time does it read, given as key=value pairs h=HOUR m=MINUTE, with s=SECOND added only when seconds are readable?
h=9 m=20
